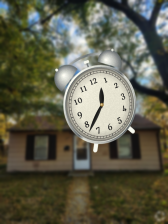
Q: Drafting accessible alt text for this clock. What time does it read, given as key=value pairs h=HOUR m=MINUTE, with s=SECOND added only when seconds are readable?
h=12 m=38
